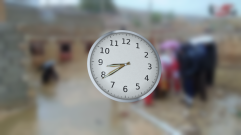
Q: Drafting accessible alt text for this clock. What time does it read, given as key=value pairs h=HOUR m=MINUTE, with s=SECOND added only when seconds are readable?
h=8 m=39
